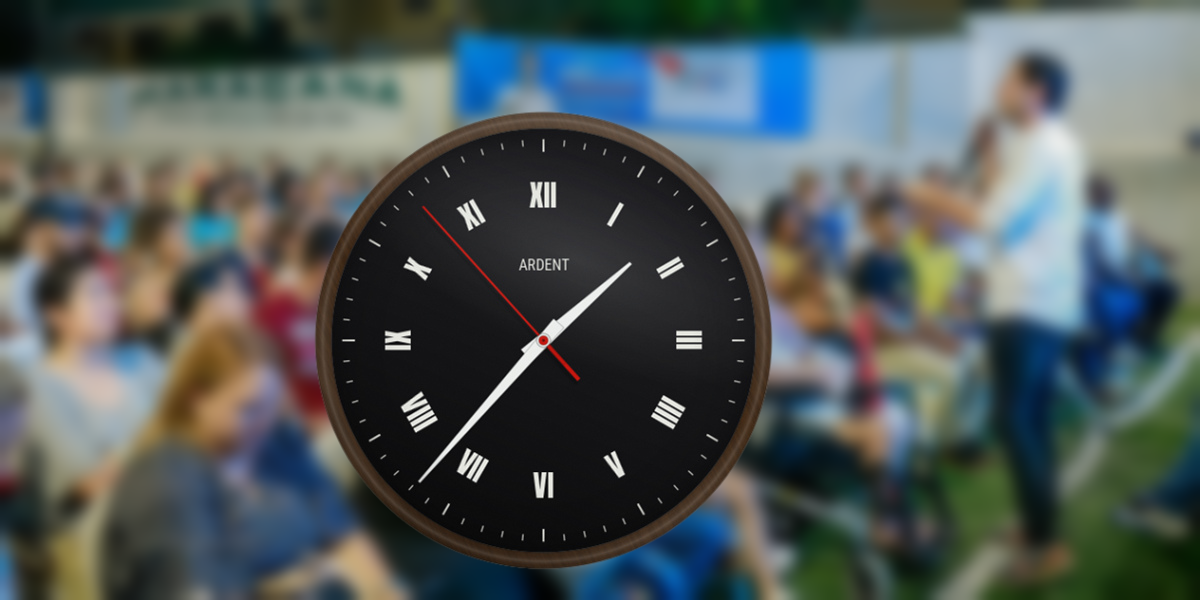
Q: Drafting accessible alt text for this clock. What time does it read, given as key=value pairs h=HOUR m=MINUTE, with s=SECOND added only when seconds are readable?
h=1 m=36 s=53
